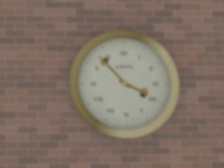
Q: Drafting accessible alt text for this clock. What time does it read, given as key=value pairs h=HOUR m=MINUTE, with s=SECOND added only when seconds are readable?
h=3 m=53
